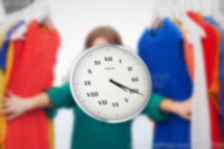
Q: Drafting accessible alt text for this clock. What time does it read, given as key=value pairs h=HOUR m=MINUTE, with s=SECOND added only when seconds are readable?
h=4 m=20
